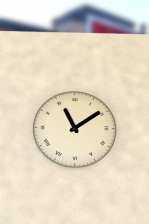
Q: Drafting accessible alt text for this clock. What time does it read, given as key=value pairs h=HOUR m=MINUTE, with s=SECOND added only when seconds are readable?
h=11 m=9
